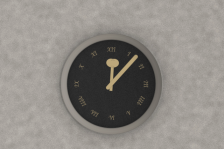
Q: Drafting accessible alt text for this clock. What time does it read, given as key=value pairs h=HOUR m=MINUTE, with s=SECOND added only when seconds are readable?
h=12 m=7
